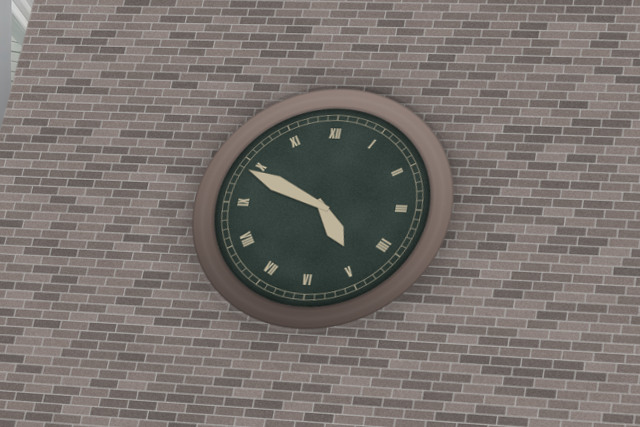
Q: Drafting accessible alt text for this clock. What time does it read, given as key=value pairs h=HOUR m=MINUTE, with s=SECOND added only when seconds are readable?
h=4 m=49
